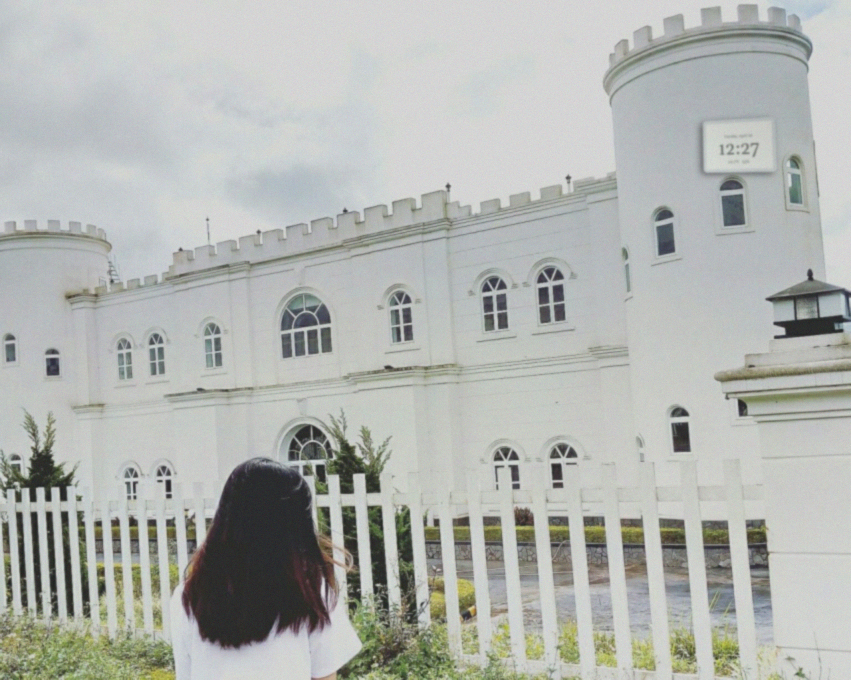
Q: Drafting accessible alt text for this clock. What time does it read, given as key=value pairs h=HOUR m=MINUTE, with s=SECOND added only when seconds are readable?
h=12 m=27
